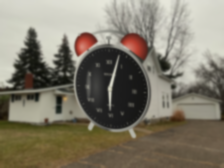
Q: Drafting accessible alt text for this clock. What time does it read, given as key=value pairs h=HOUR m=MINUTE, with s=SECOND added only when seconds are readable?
h=6 m=3
